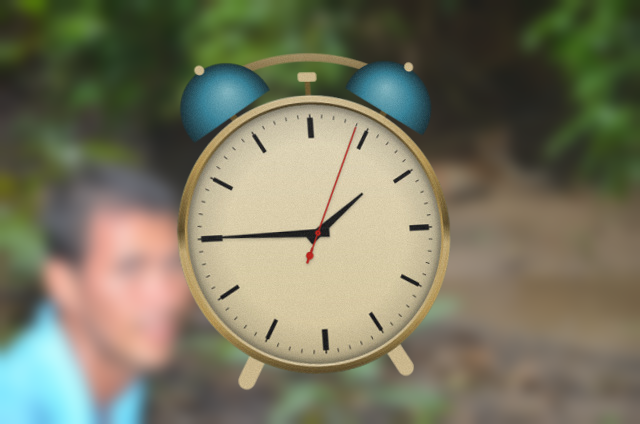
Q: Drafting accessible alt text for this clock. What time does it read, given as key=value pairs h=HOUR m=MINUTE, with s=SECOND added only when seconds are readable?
h=1 m=45 s=4
